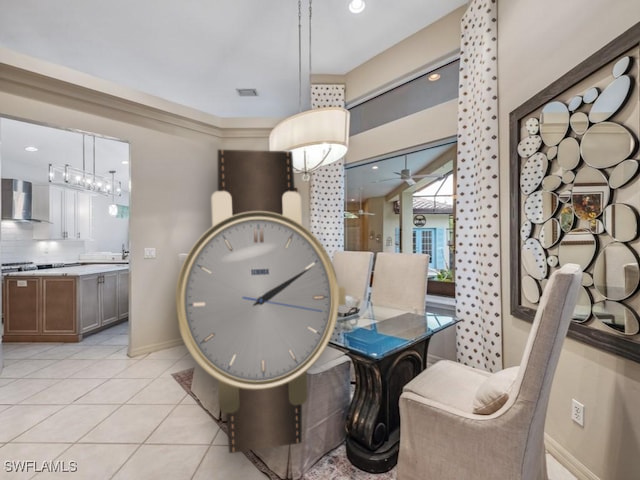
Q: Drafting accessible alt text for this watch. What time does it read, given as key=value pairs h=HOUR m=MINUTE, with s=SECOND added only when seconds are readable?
h=2 m=10 s=17
